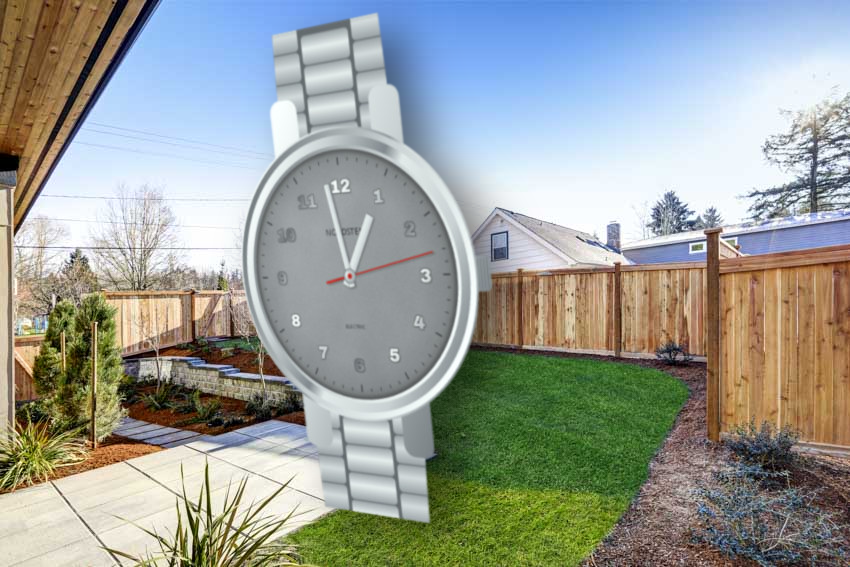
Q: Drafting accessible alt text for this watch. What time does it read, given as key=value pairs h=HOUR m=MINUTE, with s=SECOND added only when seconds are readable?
h=12 m=58 s=13
